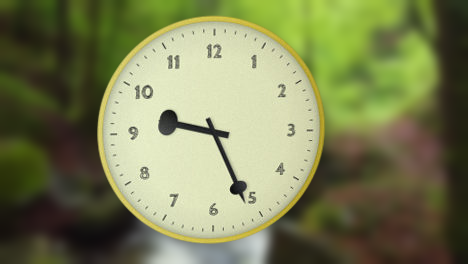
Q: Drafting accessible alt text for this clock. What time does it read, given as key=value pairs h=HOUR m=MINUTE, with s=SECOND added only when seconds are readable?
h=9 m=26
